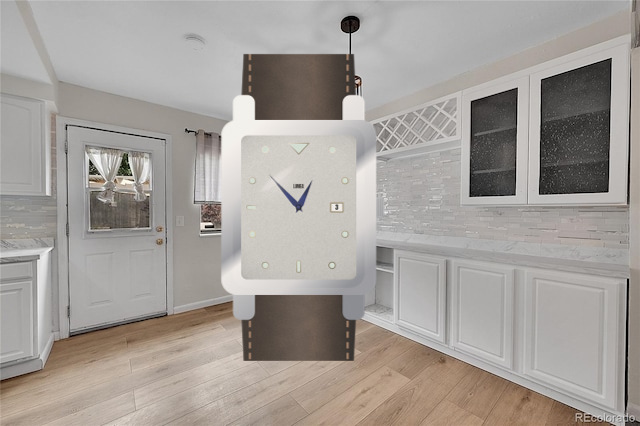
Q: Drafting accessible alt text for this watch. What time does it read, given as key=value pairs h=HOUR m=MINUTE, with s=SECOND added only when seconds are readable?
h=12 m=53
